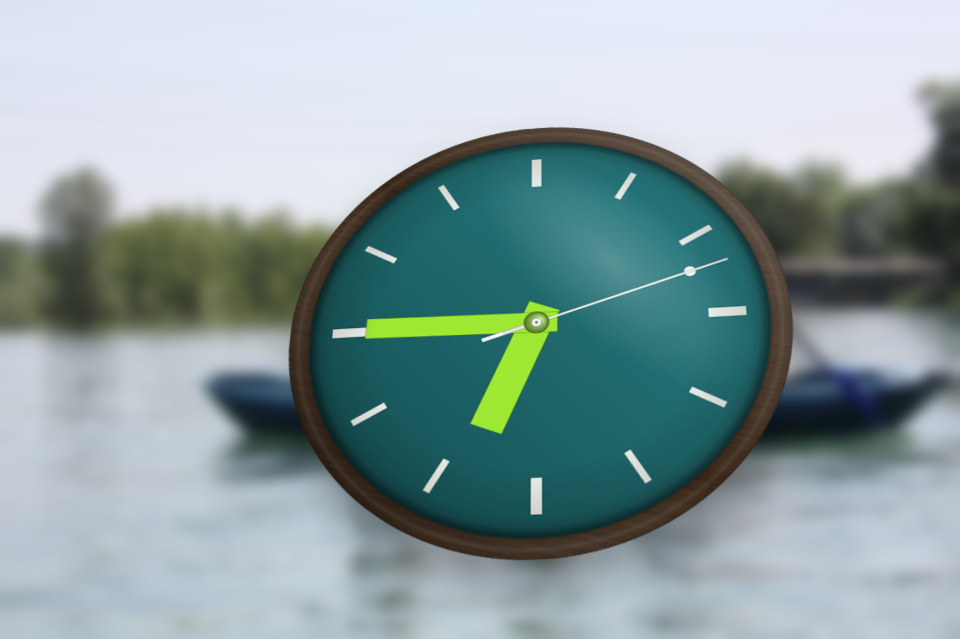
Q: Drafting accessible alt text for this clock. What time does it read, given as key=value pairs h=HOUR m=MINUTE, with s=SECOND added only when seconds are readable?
h=6 m=45 s=12
